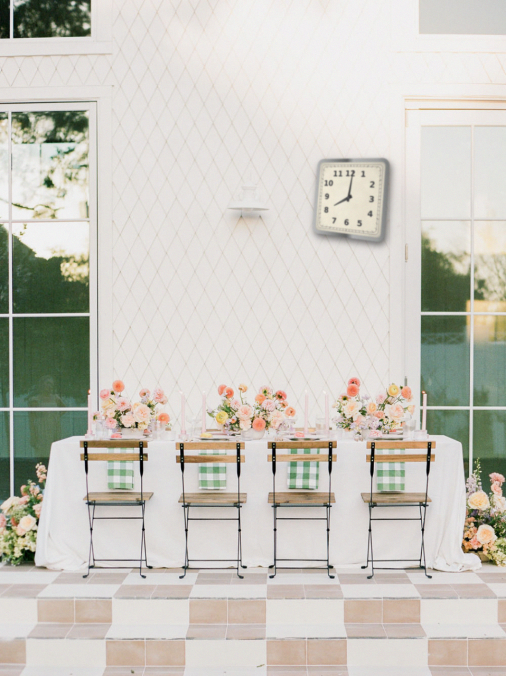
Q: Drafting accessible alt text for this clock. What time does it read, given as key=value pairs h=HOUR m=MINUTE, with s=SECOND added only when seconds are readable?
h=8 m=1
